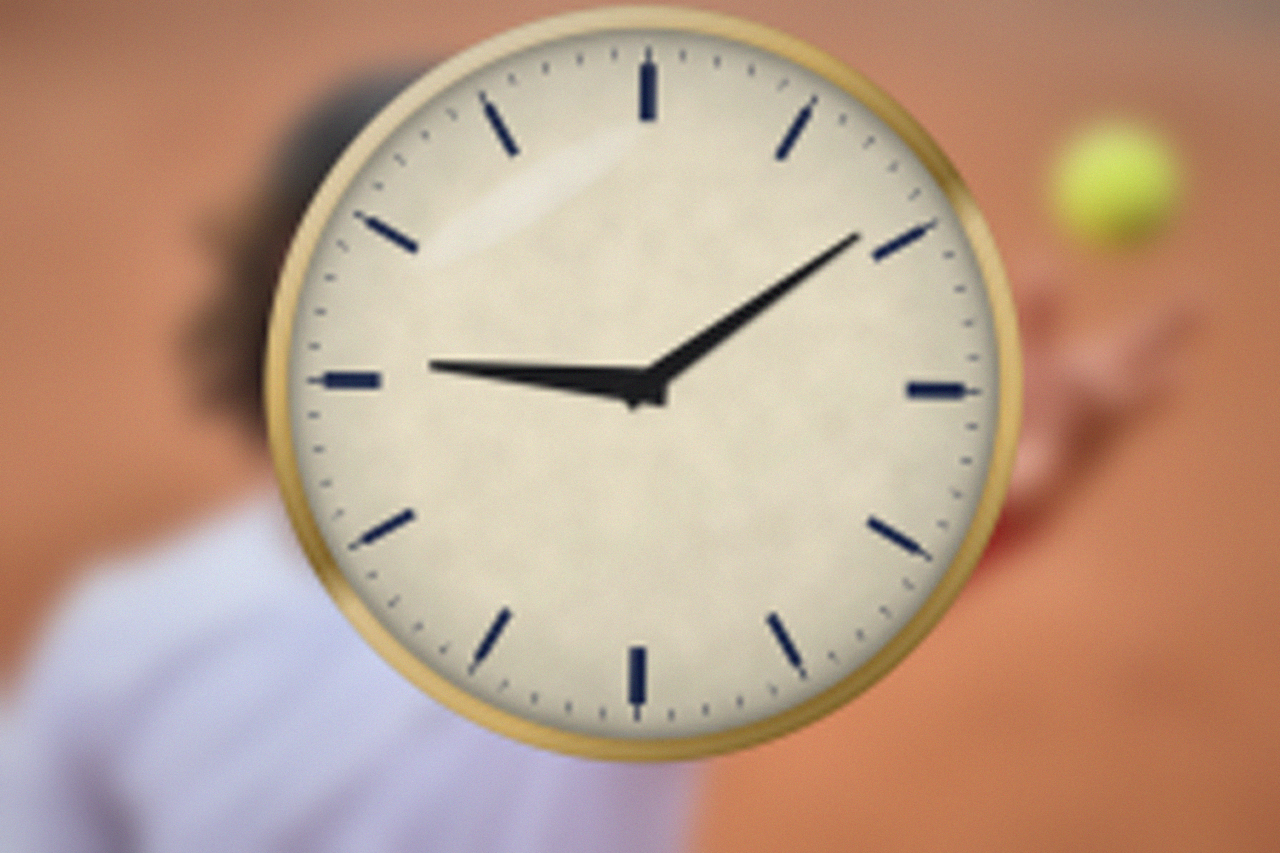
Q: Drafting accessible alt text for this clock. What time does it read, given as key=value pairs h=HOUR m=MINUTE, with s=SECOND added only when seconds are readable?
h=9 m=9
